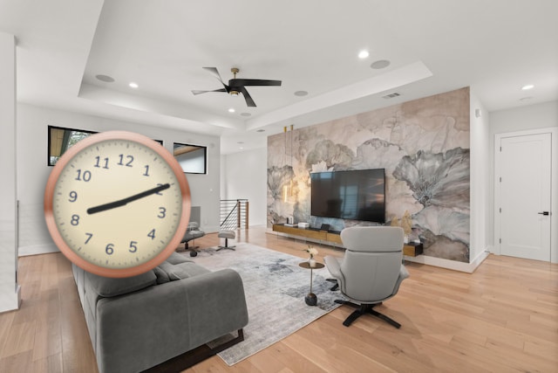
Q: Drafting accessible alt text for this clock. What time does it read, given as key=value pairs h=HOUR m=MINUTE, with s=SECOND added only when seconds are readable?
h=8 m=10
